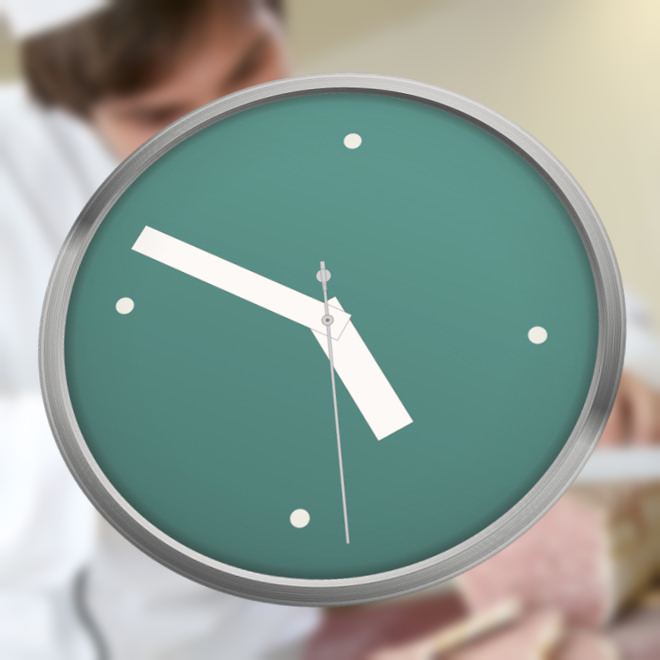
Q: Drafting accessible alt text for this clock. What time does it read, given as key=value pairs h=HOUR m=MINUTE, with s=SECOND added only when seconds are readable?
h=4 m=48 s=28
